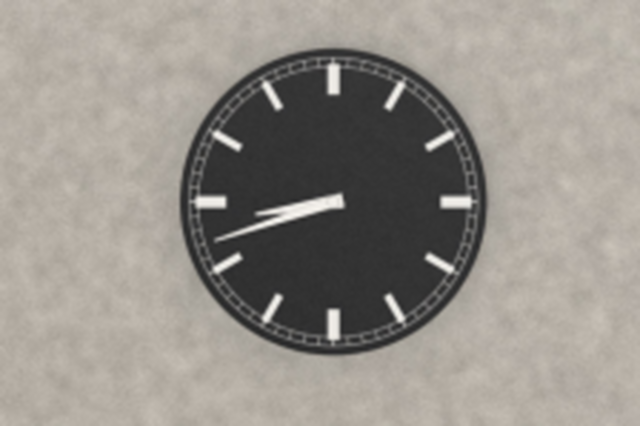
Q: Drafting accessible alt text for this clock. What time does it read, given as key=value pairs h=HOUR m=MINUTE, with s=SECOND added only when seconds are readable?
h=8 m=42
